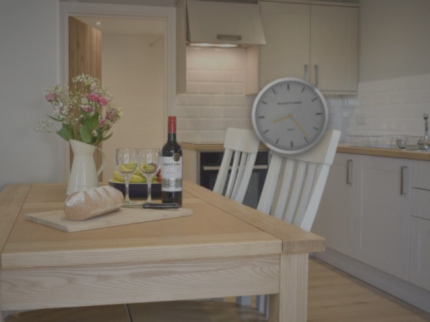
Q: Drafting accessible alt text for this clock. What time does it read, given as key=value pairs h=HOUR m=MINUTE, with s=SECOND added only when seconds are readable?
h=8 m=24
